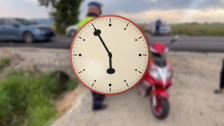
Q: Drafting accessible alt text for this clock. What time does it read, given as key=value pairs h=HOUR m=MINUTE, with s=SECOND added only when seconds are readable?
h=5 m=55
